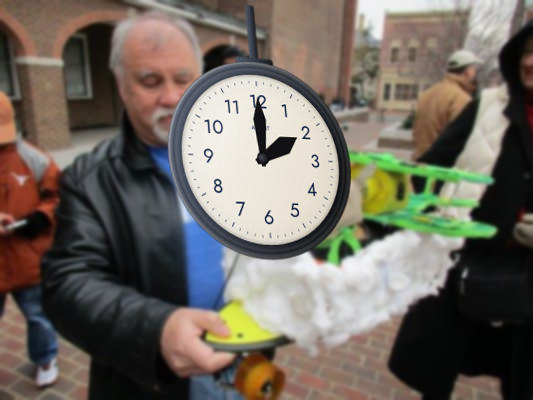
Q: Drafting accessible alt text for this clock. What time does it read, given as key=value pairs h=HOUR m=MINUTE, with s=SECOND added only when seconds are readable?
h=2 m=0
